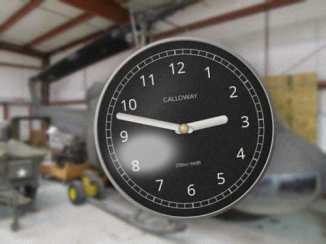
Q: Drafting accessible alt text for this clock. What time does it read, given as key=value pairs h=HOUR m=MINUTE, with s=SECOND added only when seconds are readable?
h=2 m=48
